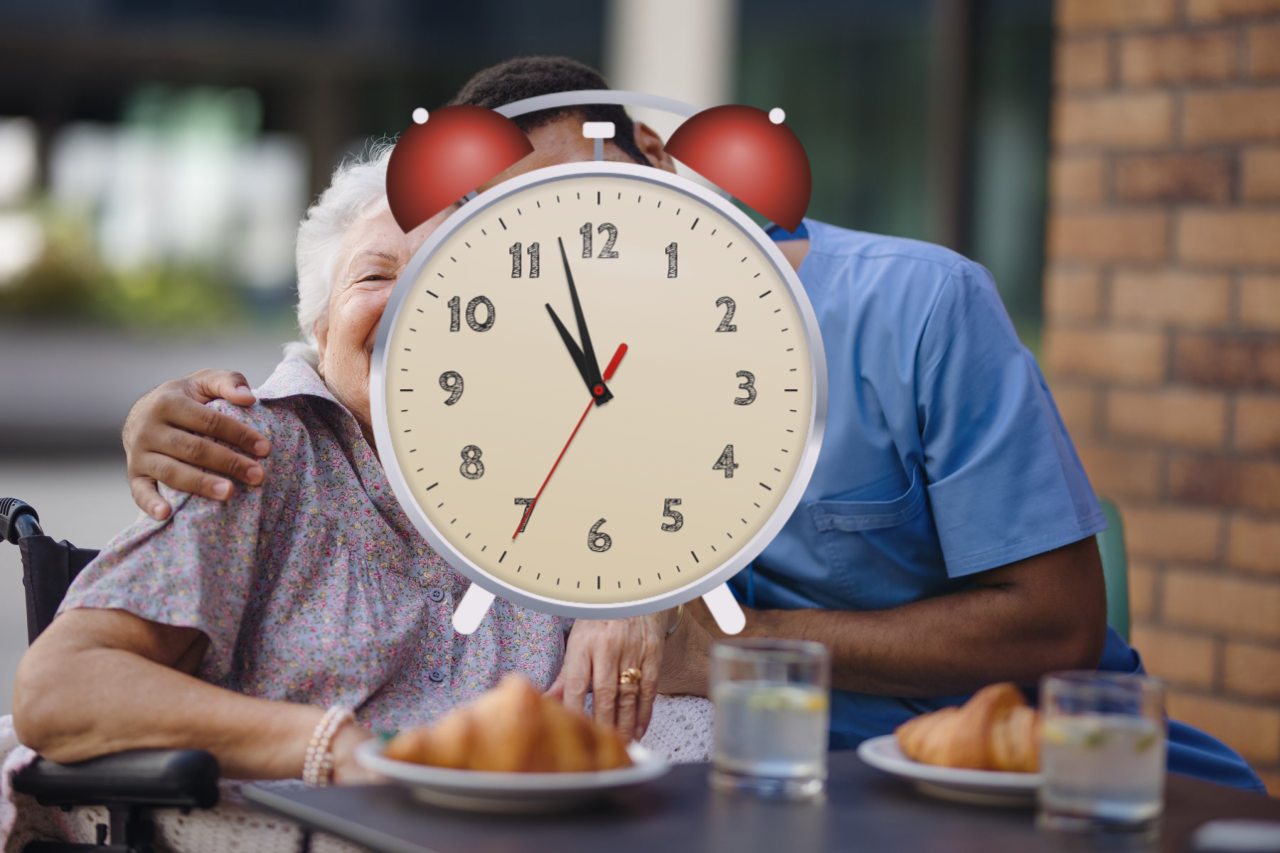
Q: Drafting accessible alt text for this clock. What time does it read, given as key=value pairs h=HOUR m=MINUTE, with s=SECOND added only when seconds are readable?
h=10 m=57 s=35
